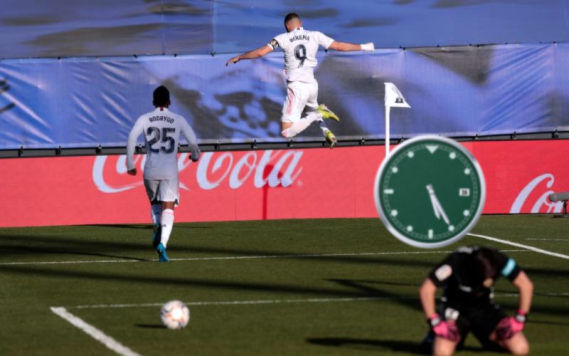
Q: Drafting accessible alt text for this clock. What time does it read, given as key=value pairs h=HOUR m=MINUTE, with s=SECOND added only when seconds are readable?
h=5 m=25
